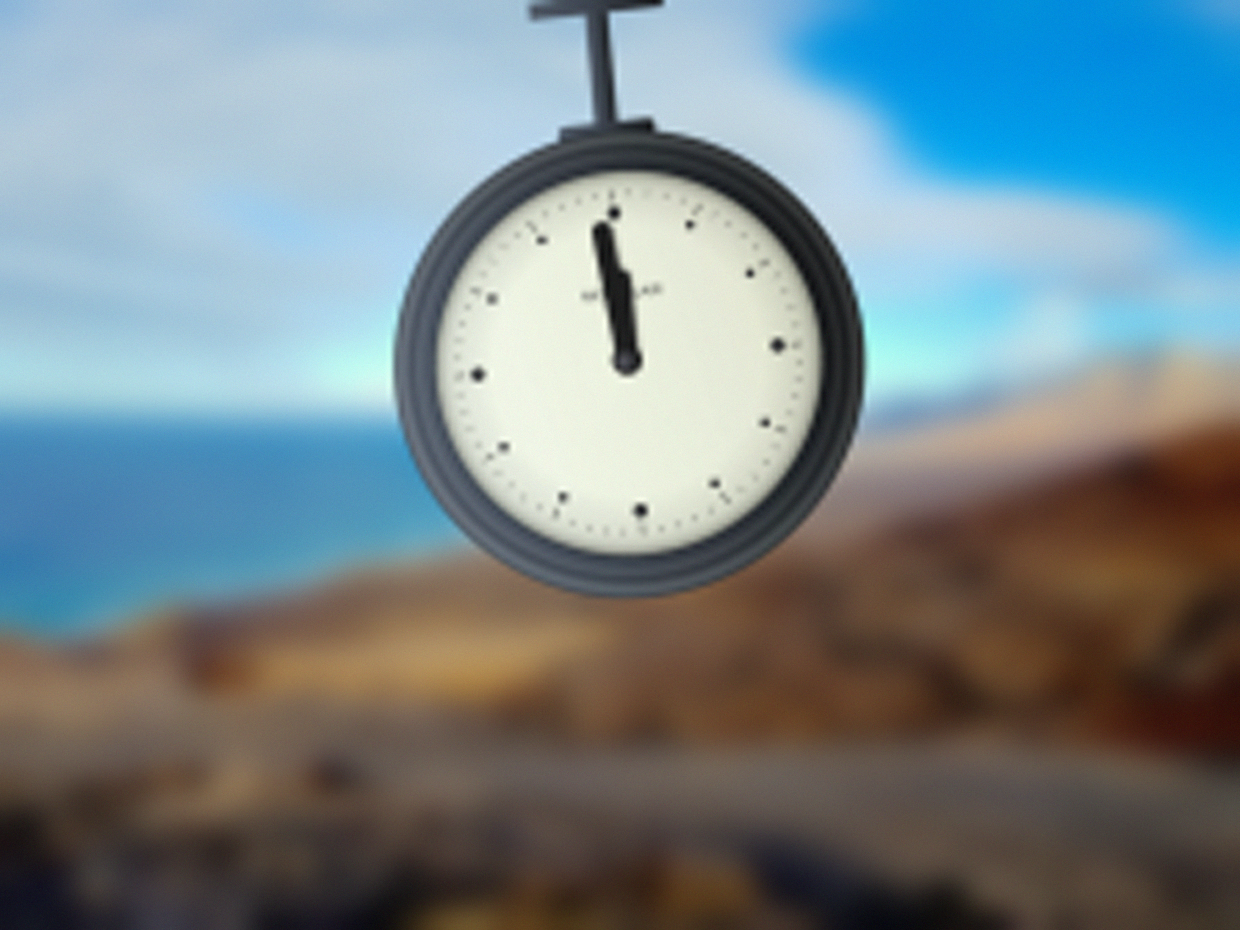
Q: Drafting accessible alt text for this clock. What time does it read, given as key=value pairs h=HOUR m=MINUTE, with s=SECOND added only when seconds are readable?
h=11 m=59
